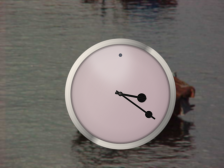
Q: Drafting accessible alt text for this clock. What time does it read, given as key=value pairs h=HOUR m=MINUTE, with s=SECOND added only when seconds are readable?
h=3 m=21
